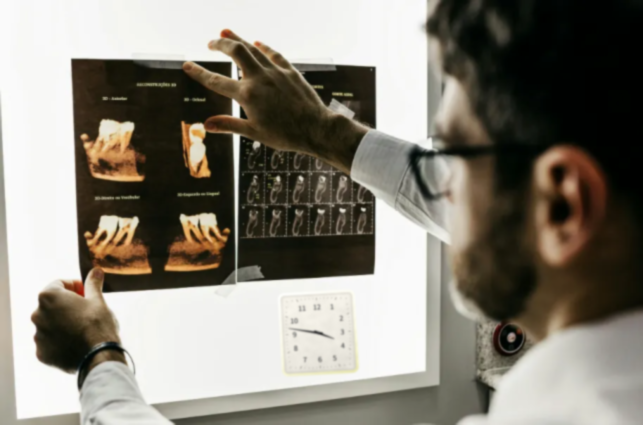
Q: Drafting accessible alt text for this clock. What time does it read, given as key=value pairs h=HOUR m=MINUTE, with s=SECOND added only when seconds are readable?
h=3 m=47
